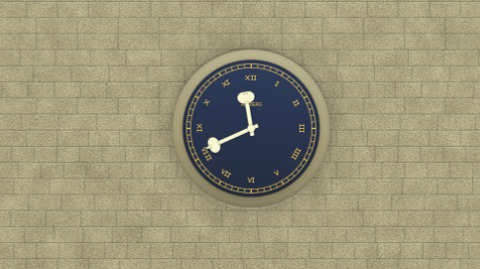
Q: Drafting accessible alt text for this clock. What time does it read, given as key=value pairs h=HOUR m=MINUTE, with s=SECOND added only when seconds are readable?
h=11 m=41
